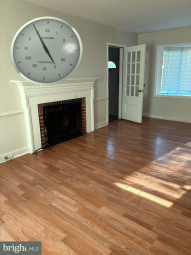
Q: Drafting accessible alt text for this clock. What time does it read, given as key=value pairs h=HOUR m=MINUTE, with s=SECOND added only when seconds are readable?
h=4 m=55
